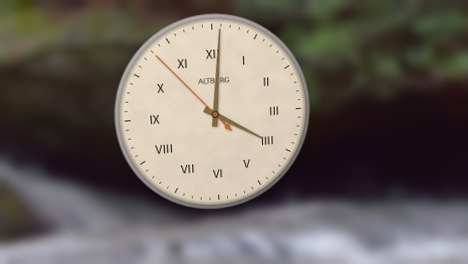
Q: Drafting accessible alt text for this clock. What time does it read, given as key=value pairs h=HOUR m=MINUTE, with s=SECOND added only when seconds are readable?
h=4 m=0 s=53
